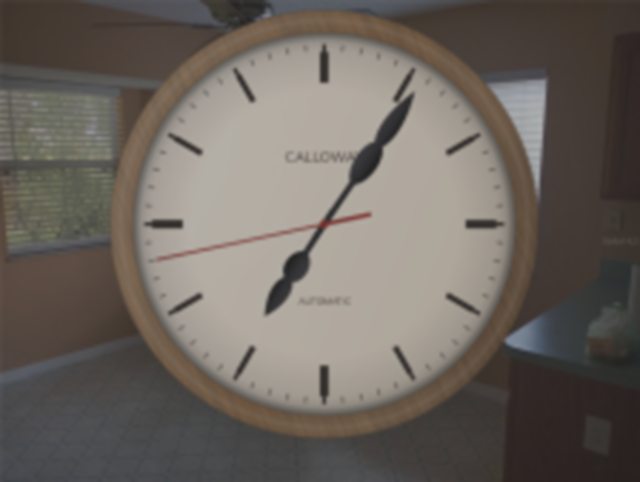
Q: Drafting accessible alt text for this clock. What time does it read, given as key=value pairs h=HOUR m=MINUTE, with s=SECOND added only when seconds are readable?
h=7 m=5 s=43
